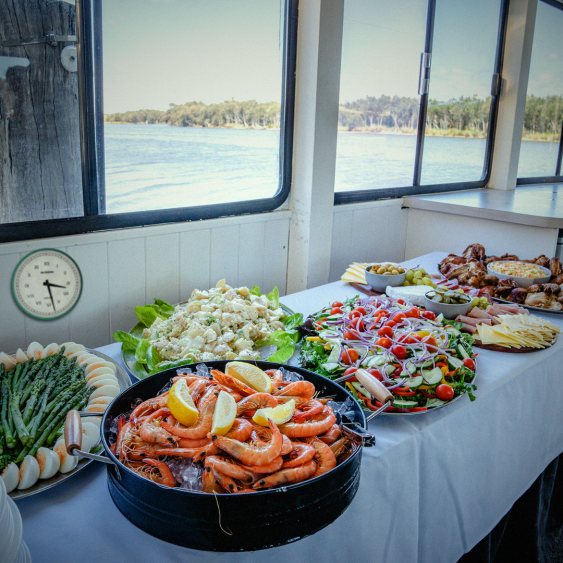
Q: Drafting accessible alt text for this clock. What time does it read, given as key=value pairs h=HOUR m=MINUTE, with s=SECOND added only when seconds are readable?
h=3 m=28
